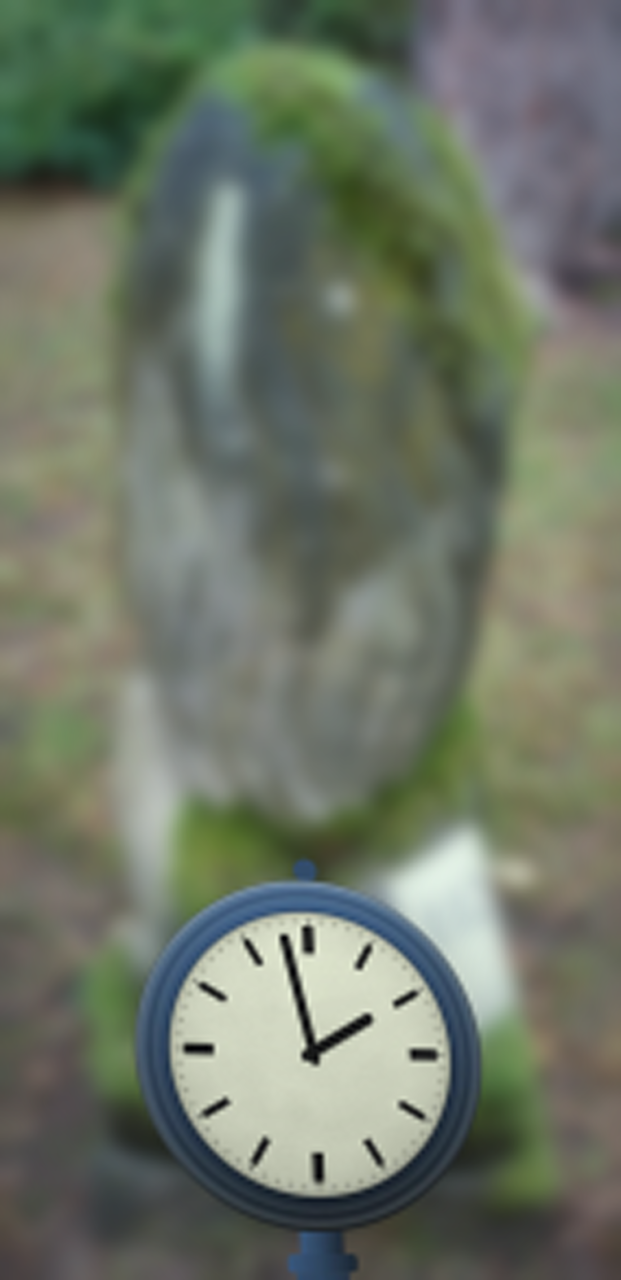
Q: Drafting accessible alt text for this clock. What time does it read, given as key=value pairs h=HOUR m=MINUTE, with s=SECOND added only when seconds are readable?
h=1 m=58
